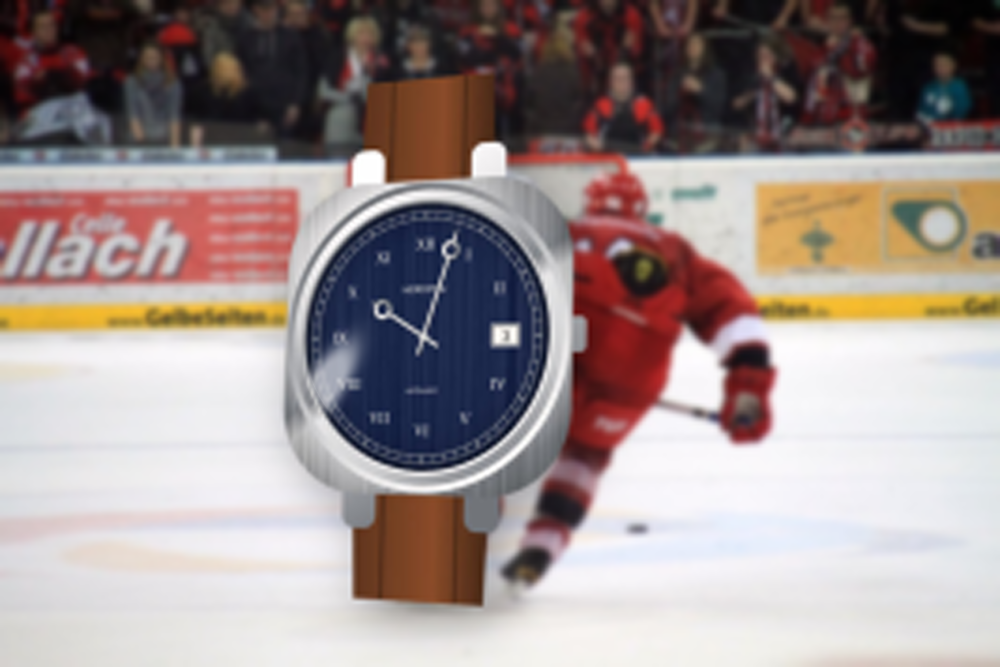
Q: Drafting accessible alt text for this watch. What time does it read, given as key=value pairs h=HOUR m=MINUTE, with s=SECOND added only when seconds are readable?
h=10 m=3
